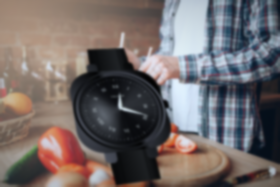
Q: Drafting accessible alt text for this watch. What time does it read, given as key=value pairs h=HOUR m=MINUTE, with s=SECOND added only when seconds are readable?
h=12 m=19
